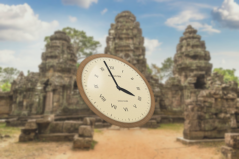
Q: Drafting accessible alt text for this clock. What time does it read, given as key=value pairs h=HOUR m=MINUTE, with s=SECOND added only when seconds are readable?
h=3 m=58
